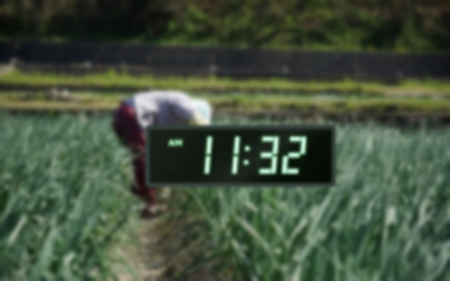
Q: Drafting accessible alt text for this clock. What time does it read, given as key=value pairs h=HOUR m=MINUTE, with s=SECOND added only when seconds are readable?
h=11 m=32
